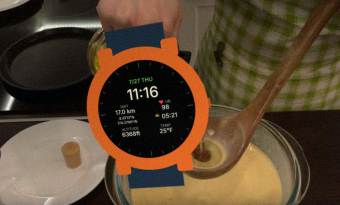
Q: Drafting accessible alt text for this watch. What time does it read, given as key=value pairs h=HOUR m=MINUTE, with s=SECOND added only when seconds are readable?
h=11 m=16
